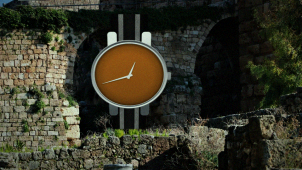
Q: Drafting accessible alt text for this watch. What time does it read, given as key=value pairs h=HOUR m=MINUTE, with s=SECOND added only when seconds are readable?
h=12 m=42
